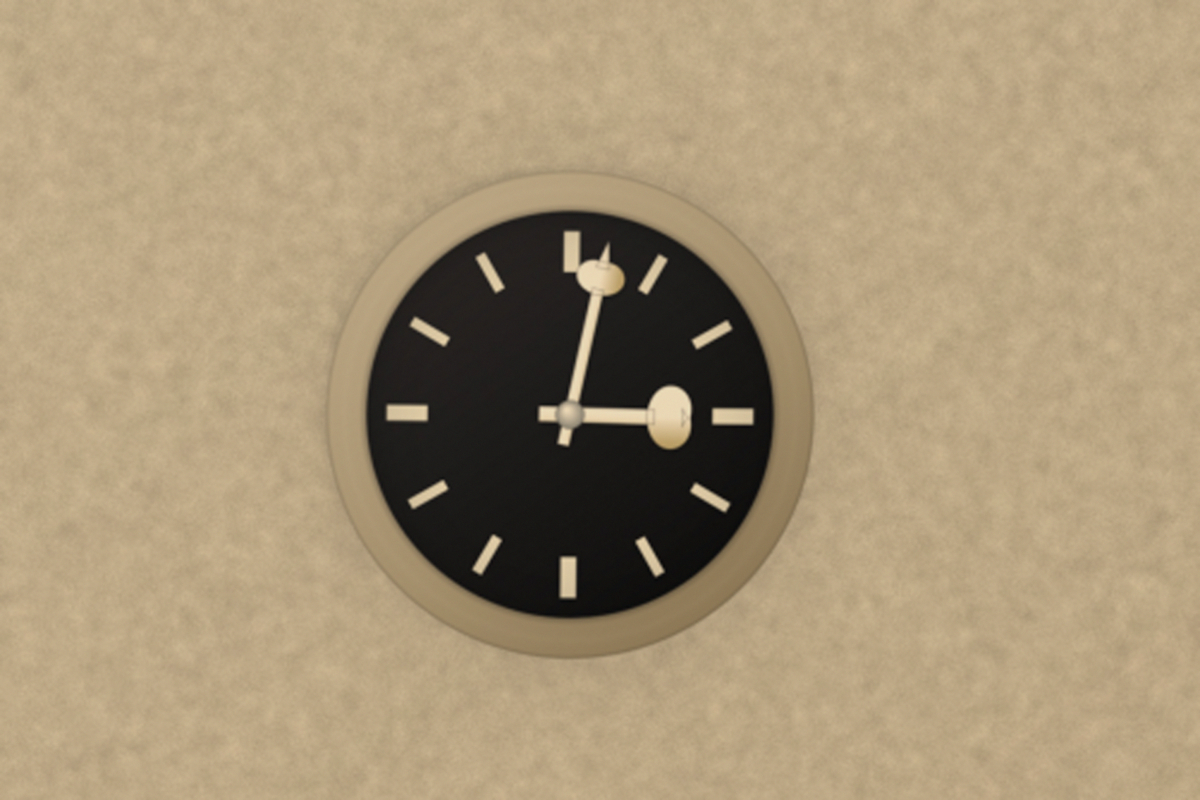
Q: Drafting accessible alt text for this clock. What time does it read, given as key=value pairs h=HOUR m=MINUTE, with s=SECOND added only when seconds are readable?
h=3 m=2
